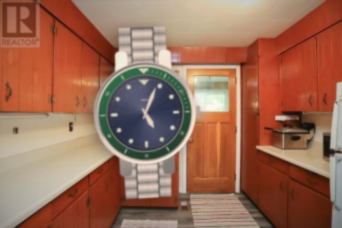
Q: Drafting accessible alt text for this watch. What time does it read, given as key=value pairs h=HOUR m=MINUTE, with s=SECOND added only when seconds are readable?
h=5 m=4
